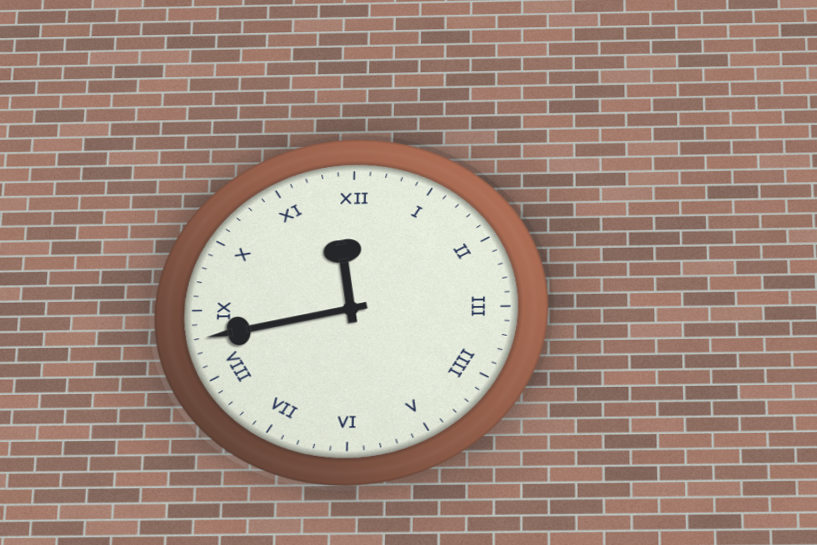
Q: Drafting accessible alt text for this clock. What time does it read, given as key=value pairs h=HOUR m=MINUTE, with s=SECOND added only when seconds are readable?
h=11 m=43
